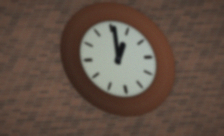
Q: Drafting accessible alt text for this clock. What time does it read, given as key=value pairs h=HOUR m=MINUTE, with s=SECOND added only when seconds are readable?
h=1 m=1
